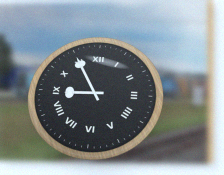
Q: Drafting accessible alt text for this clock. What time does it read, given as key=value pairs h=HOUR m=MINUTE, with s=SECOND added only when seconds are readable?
h=8 m=55
